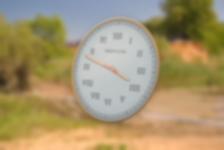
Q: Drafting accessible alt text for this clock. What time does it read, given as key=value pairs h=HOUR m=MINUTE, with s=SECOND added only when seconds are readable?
h=3 m=48
